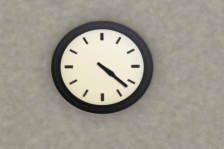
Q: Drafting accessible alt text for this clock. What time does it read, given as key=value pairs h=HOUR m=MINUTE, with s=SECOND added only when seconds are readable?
h=4 m=22
